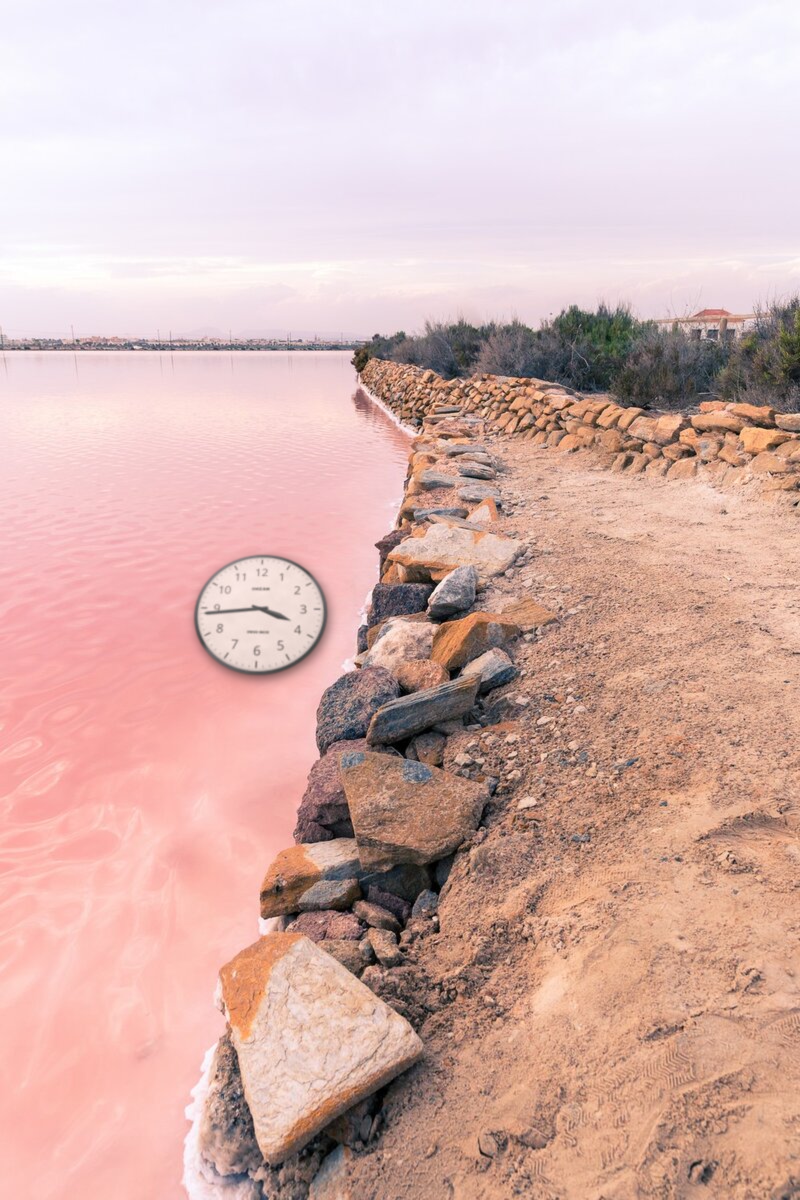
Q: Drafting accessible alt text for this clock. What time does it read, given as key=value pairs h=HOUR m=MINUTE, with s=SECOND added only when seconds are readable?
h=3 m=44
